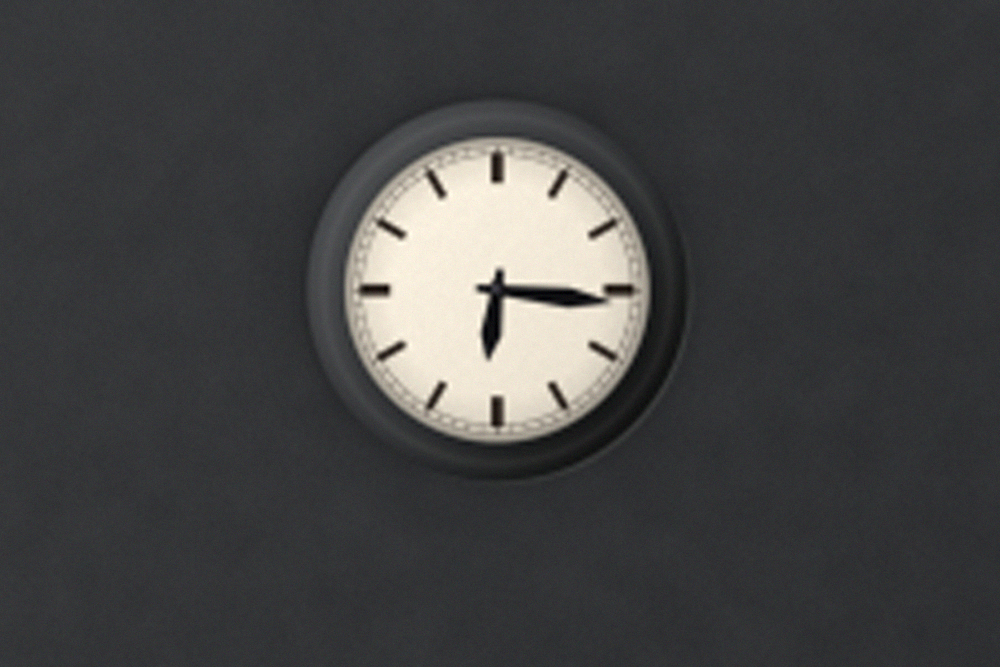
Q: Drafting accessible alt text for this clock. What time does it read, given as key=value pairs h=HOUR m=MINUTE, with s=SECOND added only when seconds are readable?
h=6 m=16
